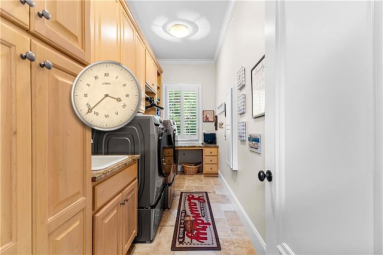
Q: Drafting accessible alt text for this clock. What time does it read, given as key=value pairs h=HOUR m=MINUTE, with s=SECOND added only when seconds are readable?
h=3 m=38
